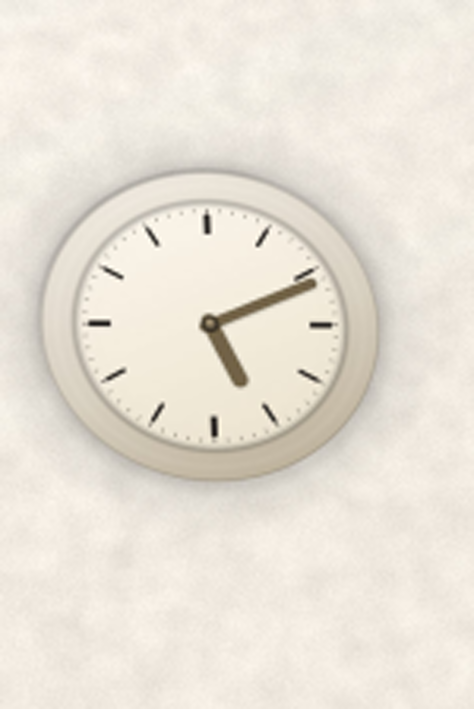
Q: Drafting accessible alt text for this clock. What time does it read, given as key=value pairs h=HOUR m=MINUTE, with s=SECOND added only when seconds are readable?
h=5 m=11
